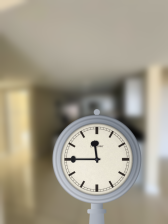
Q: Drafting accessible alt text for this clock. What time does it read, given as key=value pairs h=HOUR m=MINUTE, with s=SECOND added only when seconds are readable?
h=11 m=45
